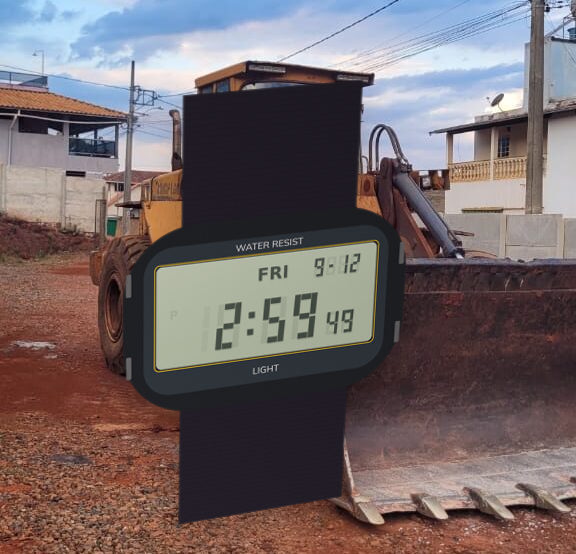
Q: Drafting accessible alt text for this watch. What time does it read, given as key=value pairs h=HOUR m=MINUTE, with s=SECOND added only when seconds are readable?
h=2 m=59 s=49
